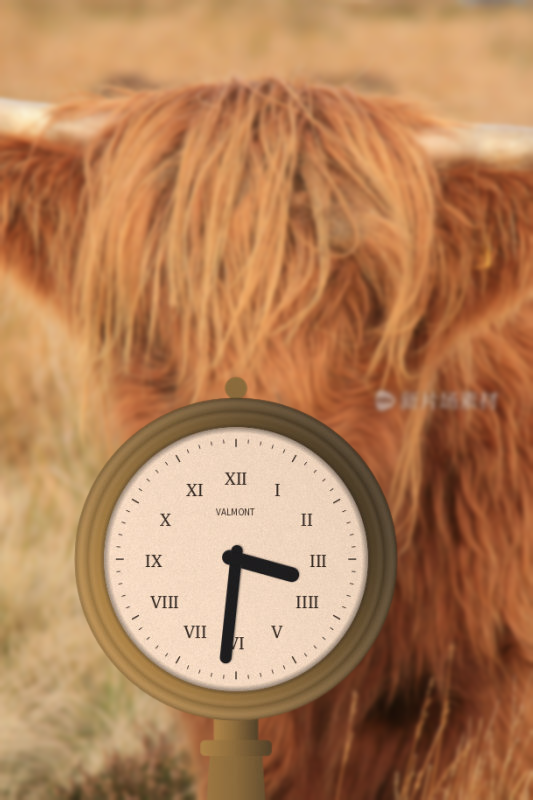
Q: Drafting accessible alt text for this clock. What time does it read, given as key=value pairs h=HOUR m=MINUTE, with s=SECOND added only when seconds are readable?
h=3 m=31
